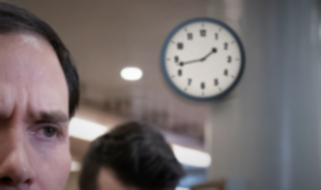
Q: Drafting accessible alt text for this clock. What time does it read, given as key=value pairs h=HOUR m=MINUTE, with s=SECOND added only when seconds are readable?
h=1 m=43
